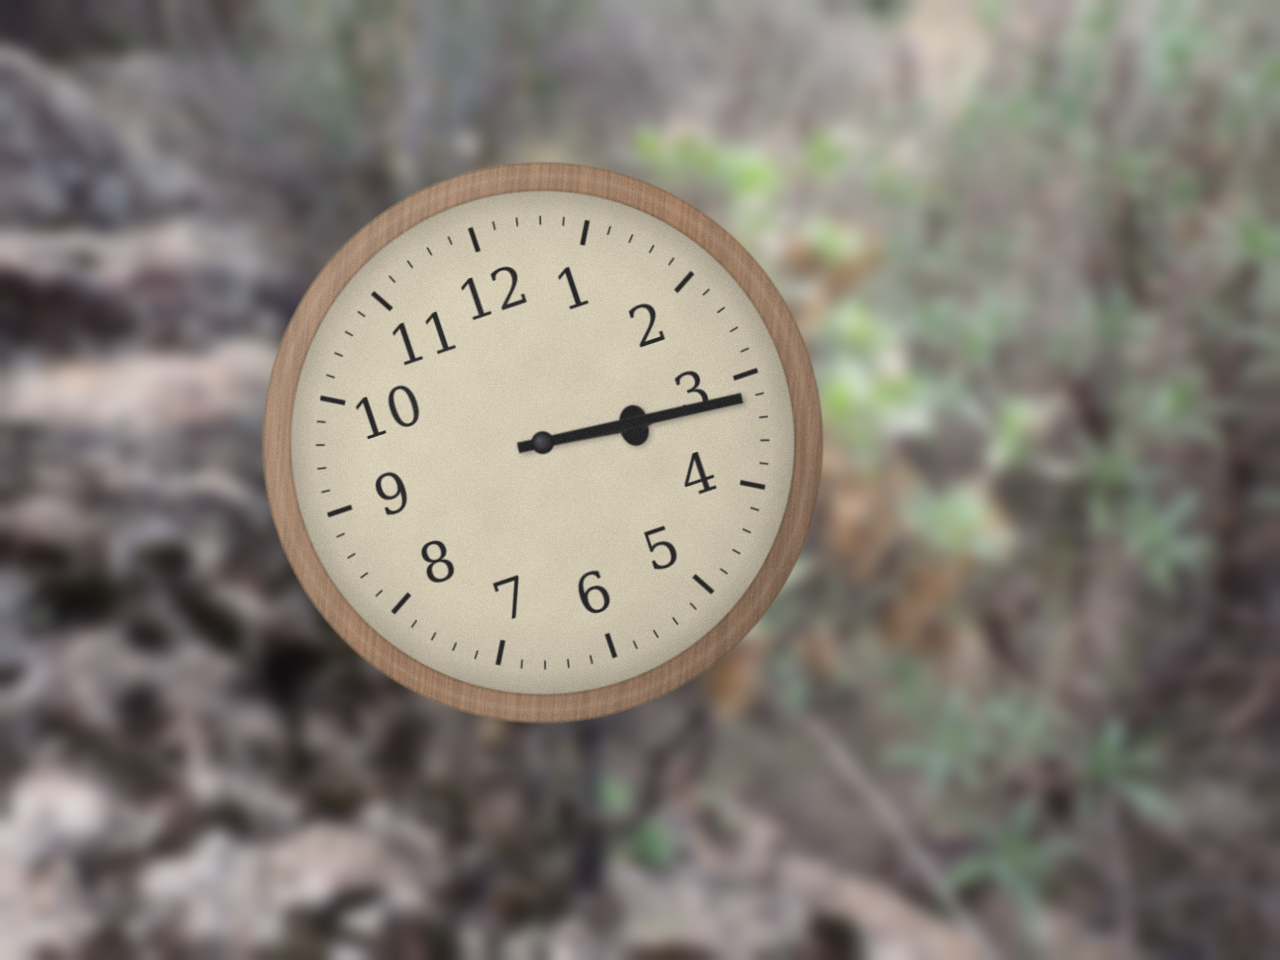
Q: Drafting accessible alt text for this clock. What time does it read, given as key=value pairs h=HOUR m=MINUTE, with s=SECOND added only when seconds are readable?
h=3 m=16
